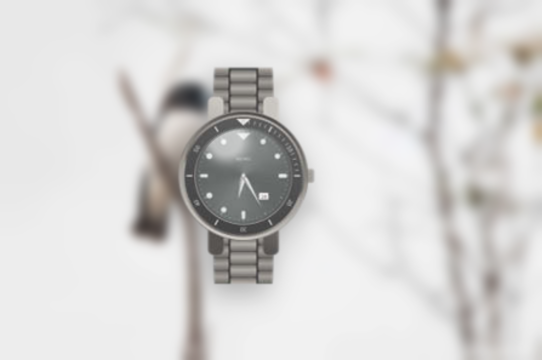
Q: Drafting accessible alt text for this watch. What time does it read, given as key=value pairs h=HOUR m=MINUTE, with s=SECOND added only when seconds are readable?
h=6 m=25
